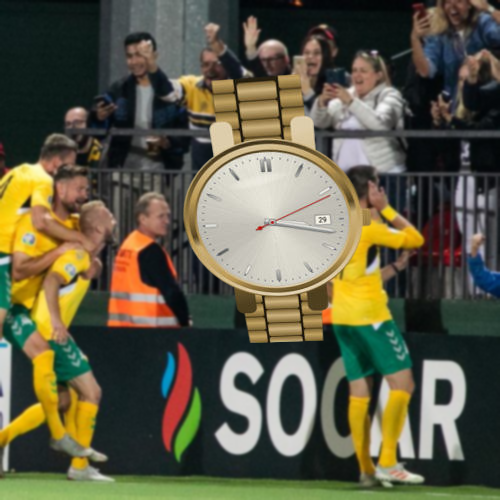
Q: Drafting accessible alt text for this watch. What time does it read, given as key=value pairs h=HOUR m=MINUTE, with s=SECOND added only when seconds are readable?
h=3 m=17 s=11
